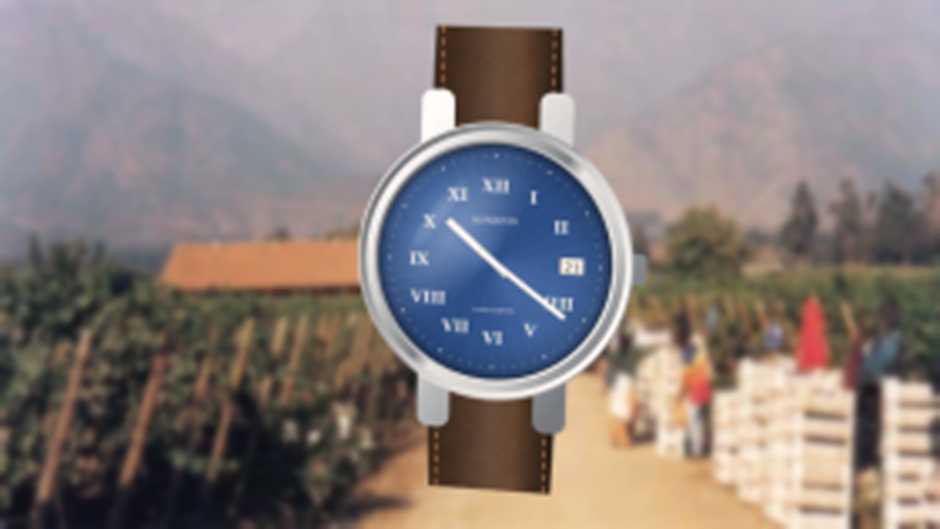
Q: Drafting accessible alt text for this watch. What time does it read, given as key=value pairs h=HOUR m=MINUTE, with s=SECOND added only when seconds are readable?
h=10 m=21
